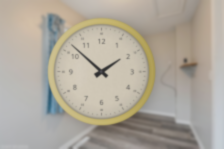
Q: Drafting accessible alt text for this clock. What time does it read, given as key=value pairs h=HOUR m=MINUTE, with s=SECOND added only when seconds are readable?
h=1 m=52
